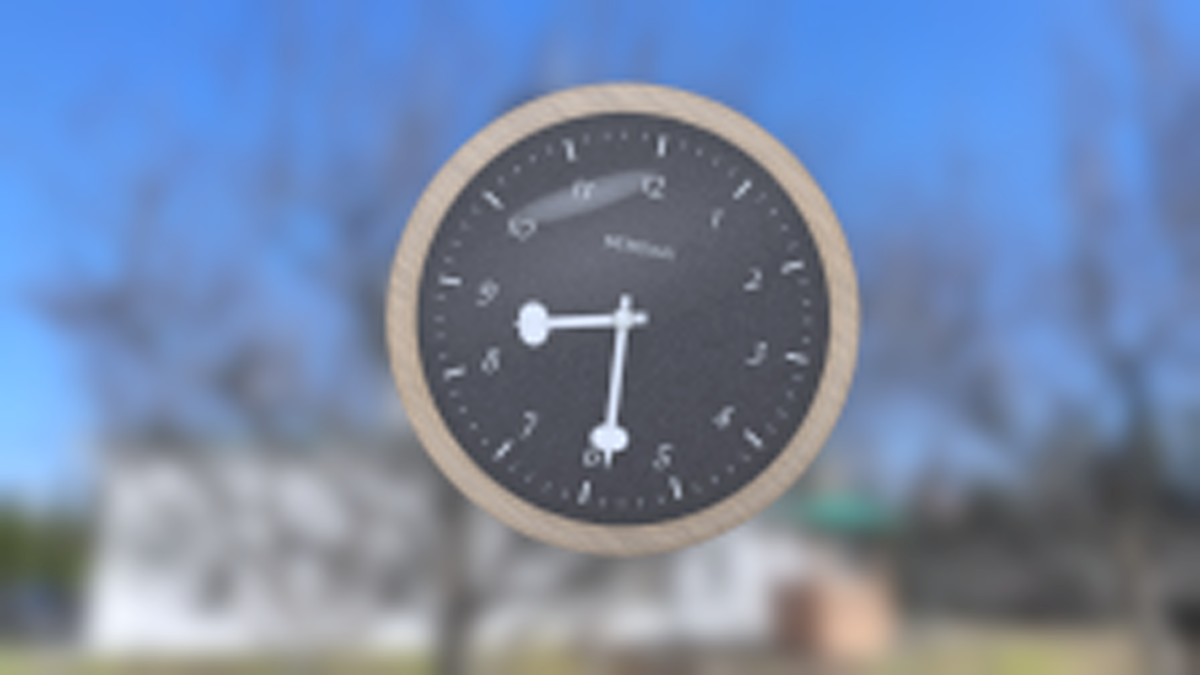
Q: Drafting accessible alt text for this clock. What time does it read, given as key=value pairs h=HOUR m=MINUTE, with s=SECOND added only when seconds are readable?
h=8 m=29
